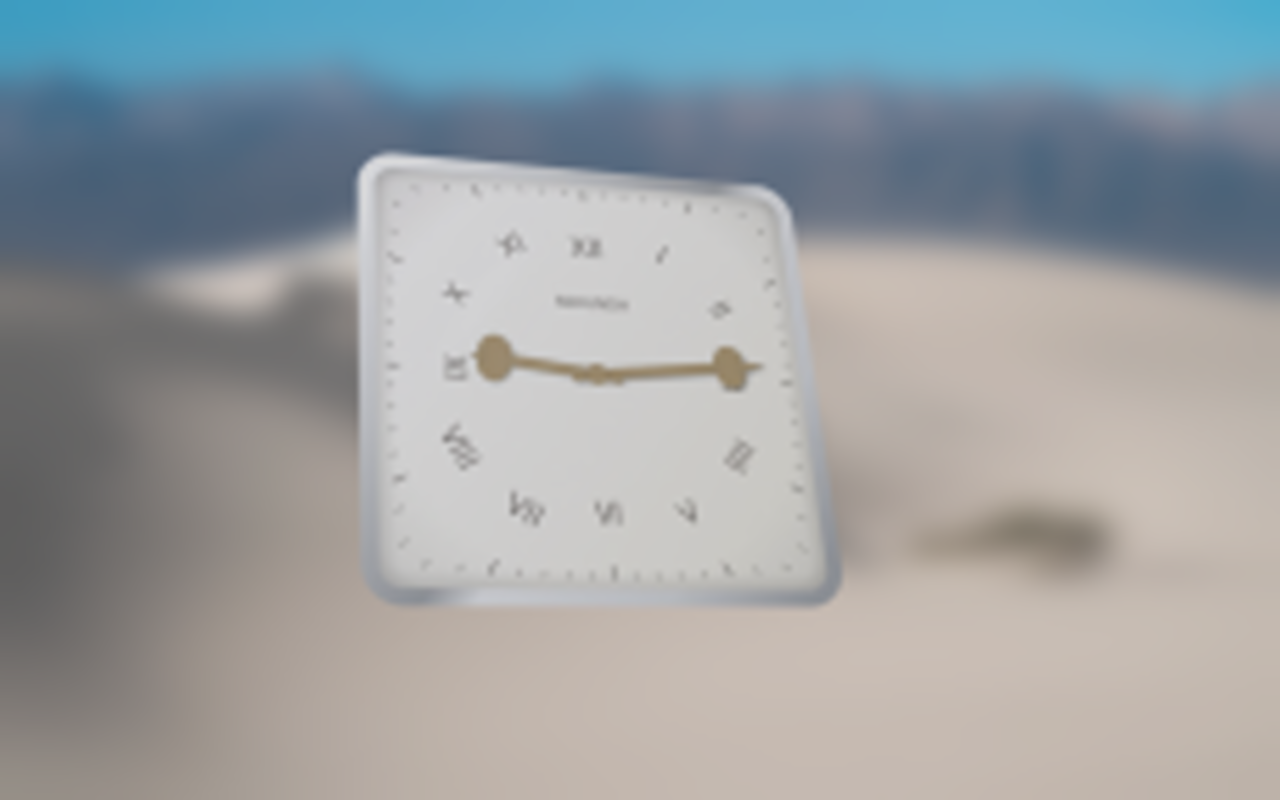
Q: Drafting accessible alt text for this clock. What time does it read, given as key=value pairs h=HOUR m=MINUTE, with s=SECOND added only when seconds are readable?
h=9 m=14
